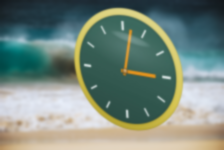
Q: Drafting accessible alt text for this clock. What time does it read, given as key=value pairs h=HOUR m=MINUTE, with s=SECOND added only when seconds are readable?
h=3 m=2
